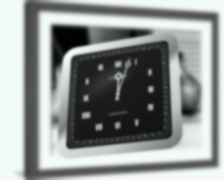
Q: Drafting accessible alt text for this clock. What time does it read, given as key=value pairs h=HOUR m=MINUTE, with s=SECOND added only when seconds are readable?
h=12 m=3
